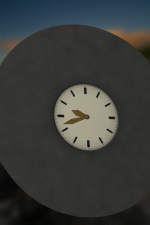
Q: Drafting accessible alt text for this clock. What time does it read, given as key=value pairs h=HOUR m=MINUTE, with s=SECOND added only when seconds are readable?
h=9 m=42
